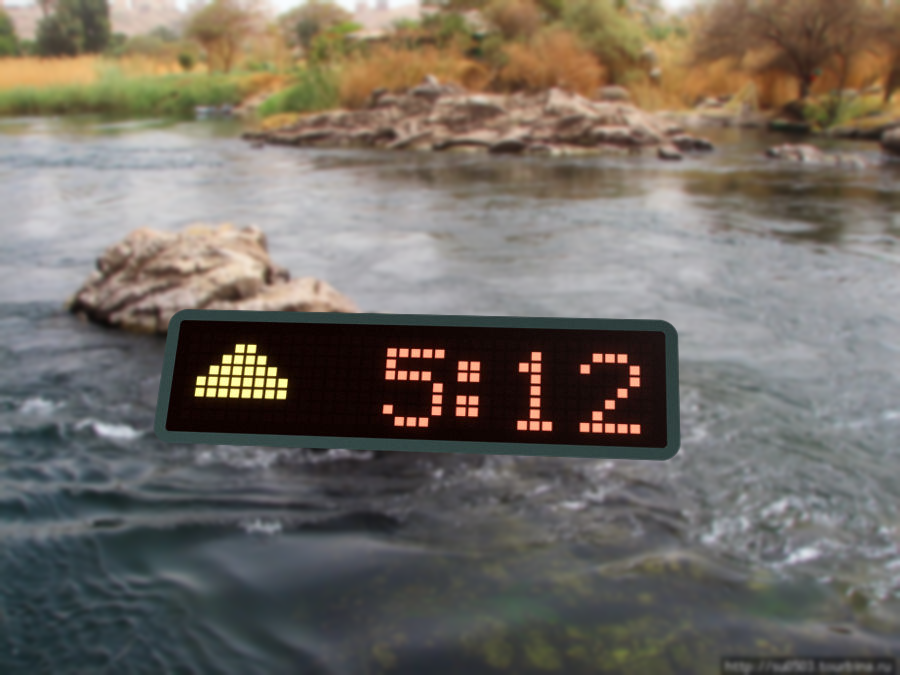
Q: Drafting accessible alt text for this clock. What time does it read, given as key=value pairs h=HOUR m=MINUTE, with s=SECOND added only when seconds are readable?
h=5 m=12
